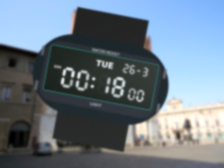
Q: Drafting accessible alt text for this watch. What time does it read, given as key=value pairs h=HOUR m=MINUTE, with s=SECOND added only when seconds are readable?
h=0 m=18 s=0
